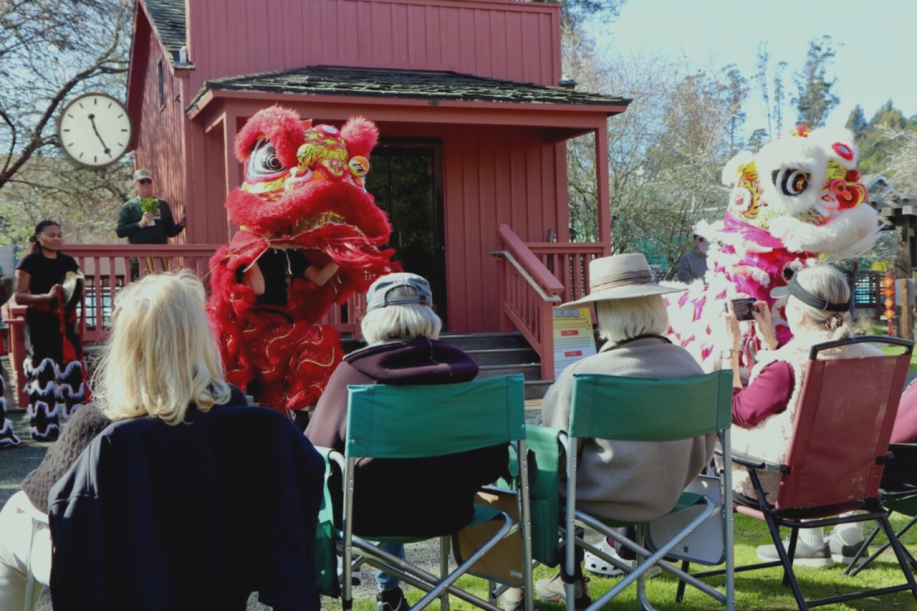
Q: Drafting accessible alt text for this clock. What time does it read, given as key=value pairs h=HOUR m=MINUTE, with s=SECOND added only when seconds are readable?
h=11 m=25
